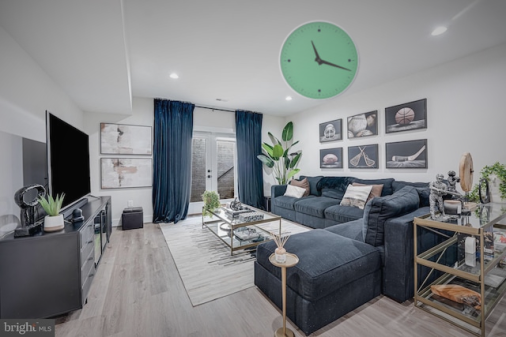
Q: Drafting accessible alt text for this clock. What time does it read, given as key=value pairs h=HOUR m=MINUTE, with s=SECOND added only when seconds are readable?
h=11 m=18
